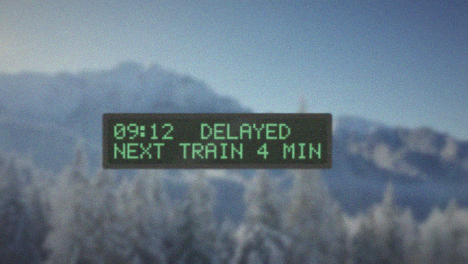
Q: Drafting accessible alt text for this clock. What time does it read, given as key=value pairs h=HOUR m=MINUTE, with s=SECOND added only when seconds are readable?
h=9 m=12
